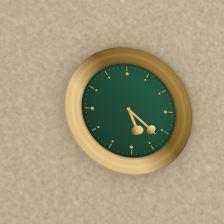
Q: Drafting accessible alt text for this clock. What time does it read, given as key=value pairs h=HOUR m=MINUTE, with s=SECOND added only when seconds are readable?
h=5 m=22
